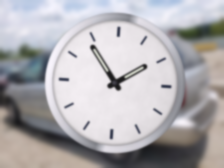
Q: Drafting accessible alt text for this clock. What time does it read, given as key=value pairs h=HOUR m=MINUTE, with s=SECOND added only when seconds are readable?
h=1 m=54
